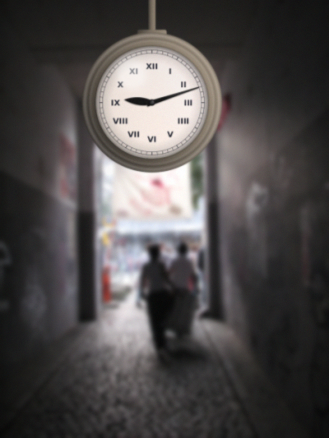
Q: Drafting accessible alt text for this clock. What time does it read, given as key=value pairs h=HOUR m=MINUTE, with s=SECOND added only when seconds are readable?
h=9 m=12
